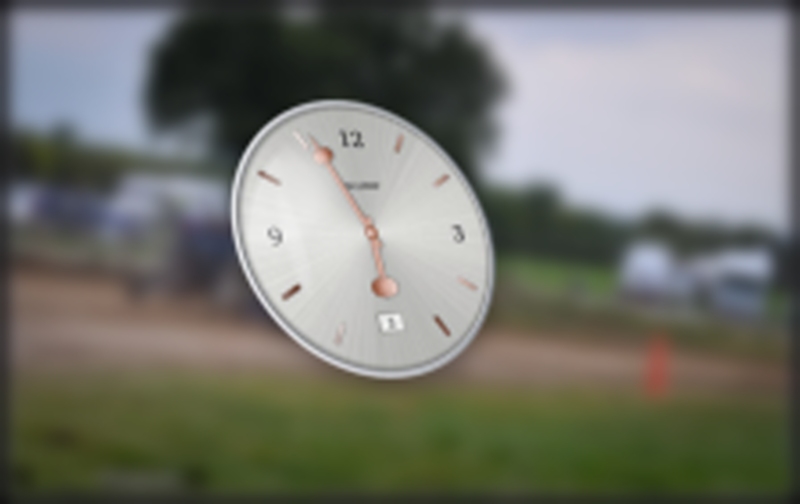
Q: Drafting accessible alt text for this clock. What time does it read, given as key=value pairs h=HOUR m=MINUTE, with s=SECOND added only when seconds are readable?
h=5 m=56
